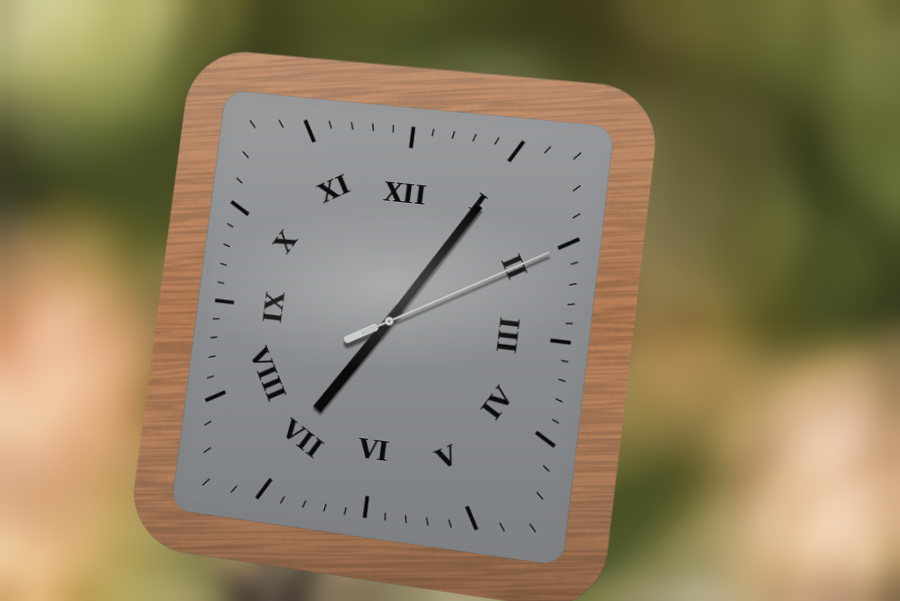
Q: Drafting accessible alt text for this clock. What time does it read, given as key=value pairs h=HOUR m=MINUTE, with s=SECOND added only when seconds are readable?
h=7 m=5 s=10
